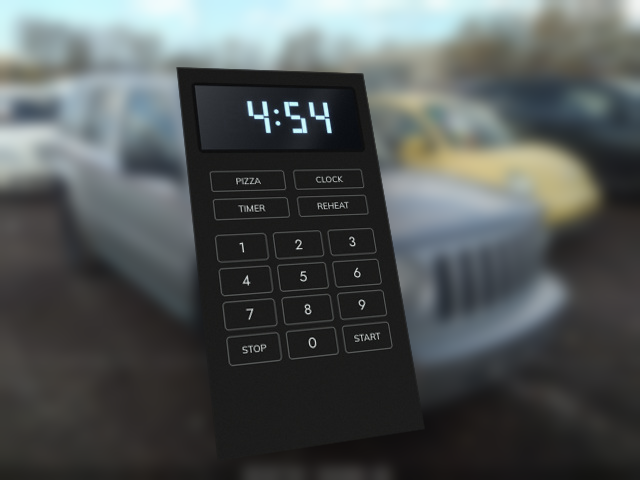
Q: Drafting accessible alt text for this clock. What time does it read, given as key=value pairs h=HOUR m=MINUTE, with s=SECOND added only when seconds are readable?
h=4 m=54
